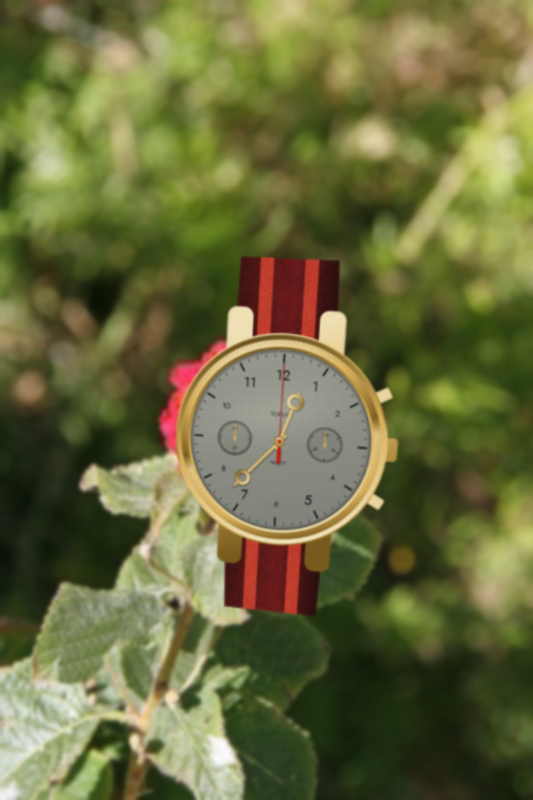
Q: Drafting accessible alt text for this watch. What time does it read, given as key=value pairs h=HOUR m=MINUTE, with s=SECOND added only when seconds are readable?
h=12 m=37
